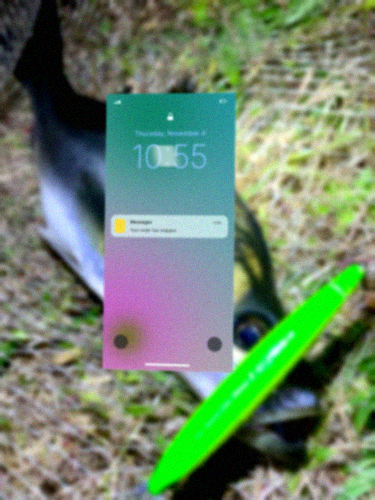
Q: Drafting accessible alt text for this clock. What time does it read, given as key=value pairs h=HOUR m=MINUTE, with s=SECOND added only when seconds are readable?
h=10 m=55
